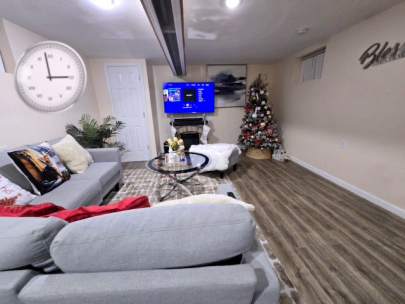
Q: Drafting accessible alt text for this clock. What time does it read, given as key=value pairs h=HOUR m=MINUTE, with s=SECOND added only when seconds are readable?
h=2 m=58
